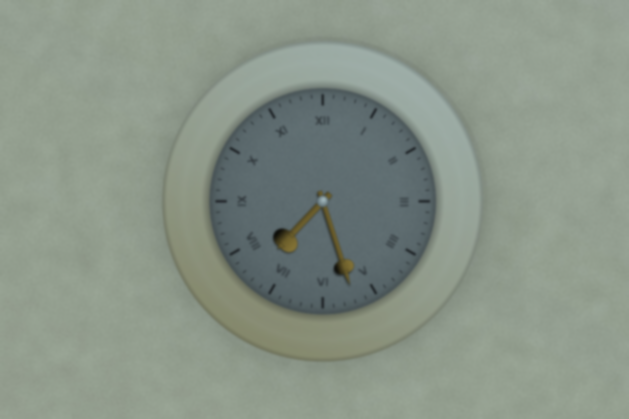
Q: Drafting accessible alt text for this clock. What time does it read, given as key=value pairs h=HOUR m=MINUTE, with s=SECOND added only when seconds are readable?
h=7 m=27
